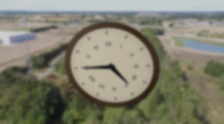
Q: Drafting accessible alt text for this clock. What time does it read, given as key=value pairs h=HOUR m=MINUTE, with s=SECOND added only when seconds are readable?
h=4 m=45
